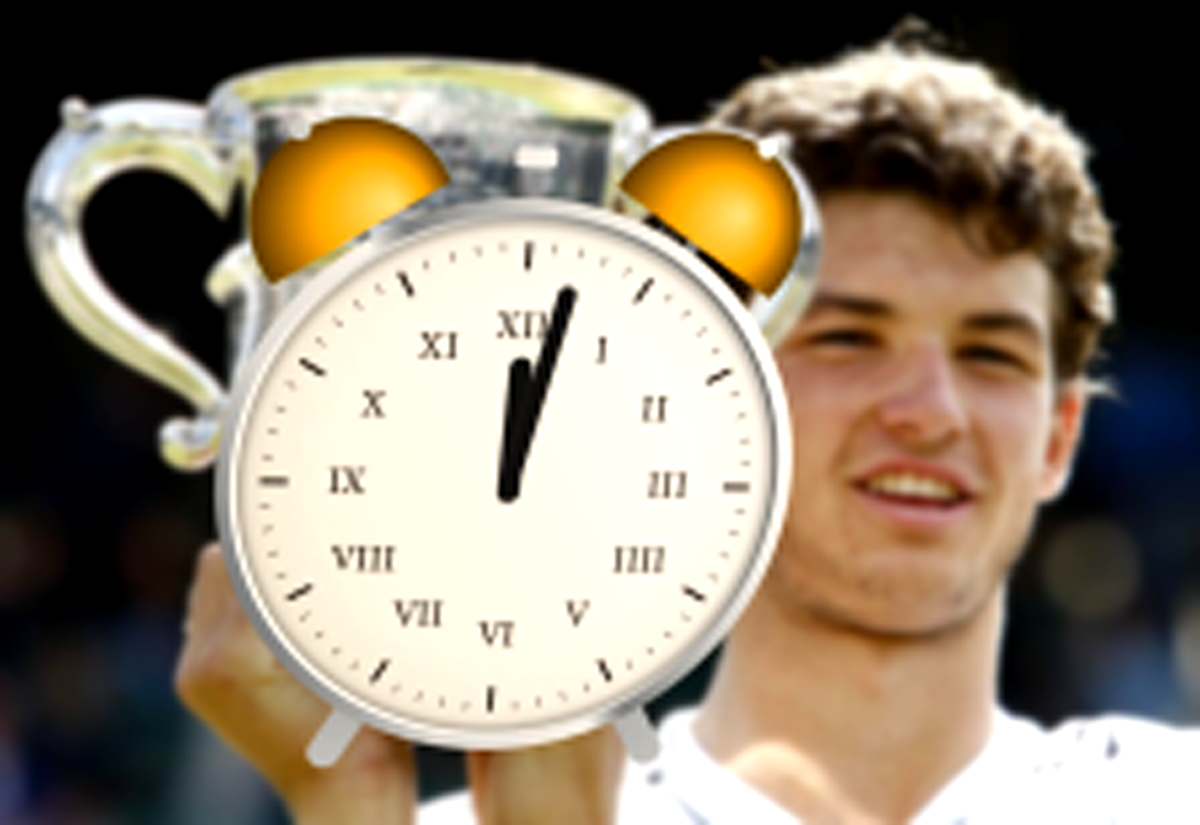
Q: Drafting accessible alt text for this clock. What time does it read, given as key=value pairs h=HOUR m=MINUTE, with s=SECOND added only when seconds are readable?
h=12 m=2
